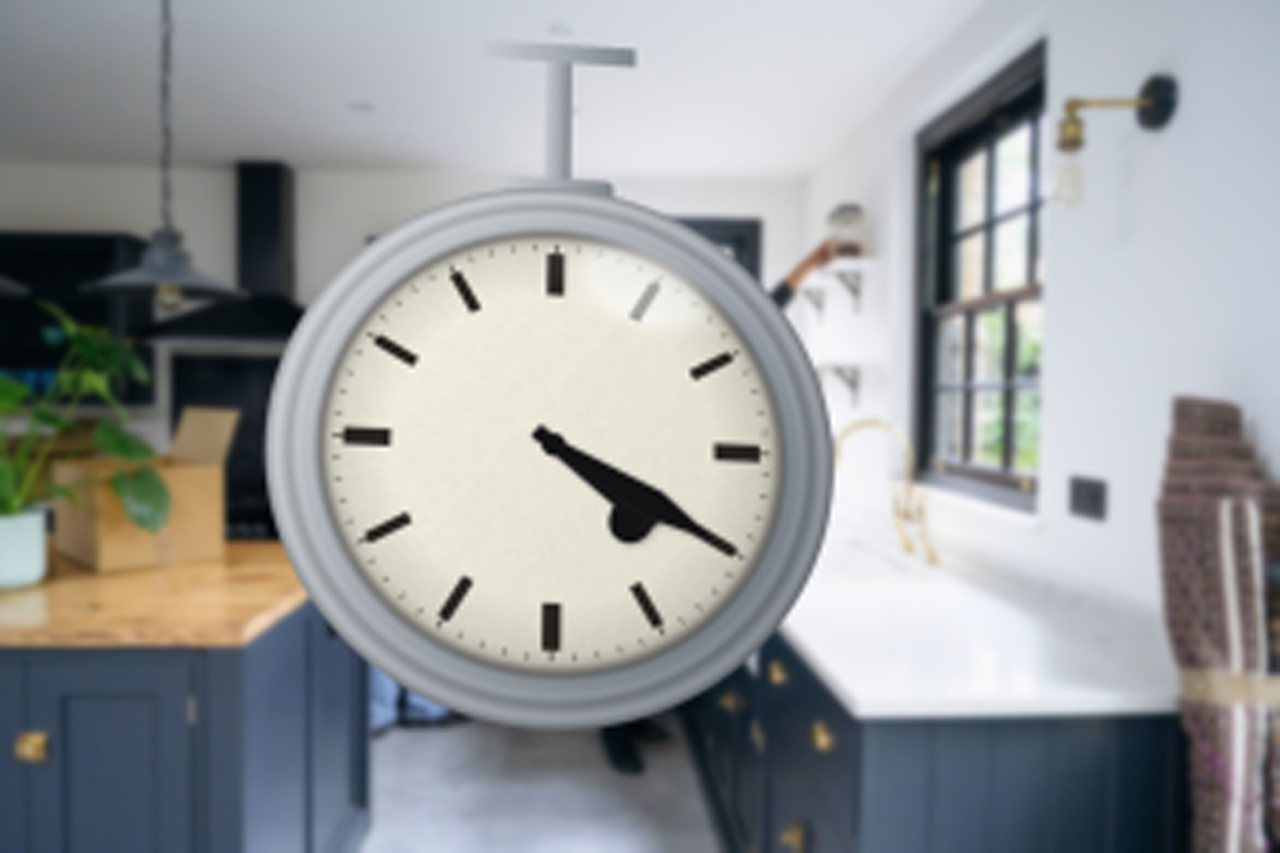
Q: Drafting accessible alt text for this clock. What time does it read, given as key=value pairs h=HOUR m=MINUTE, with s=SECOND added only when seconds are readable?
h=4 m=20
